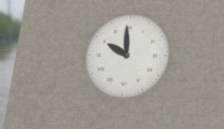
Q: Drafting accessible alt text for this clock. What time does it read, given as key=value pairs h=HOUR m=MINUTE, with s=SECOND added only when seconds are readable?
h=9 m=59
